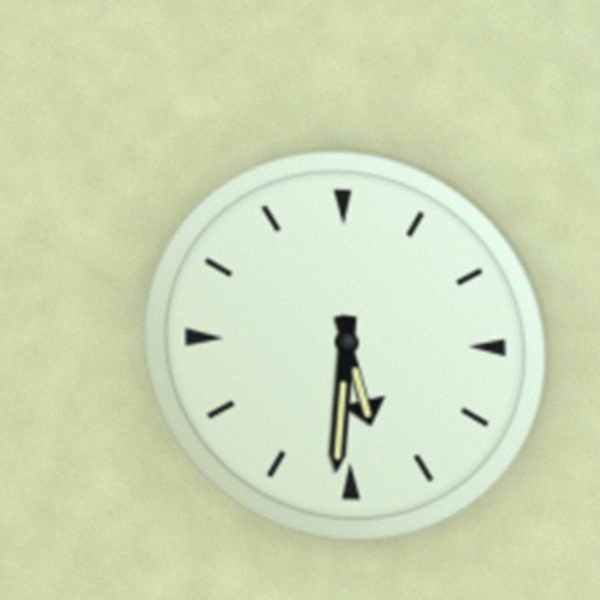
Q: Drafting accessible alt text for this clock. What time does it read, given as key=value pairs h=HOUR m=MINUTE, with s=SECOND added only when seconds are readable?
h=5 m=31
